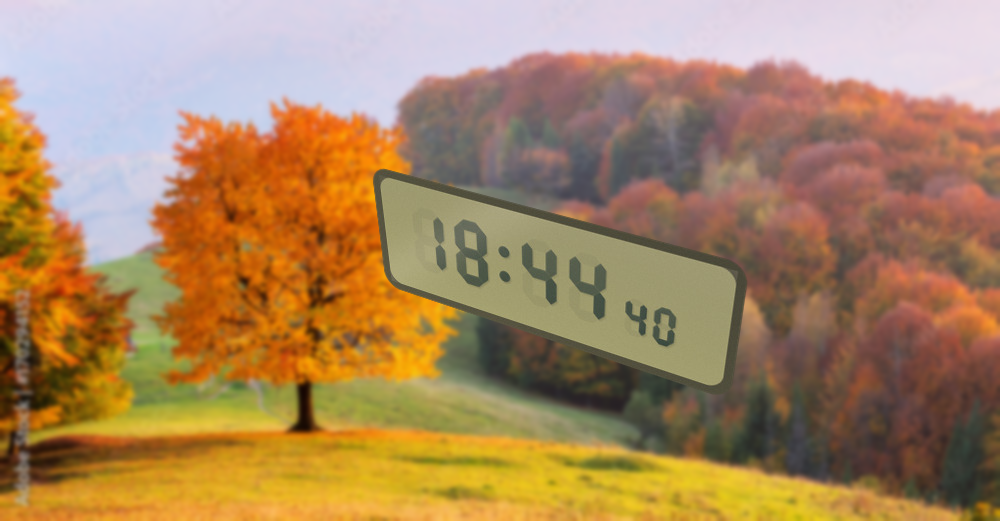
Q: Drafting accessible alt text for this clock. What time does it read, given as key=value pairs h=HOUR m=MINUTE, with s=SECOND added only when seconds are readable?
h=18 m=44 s=40
